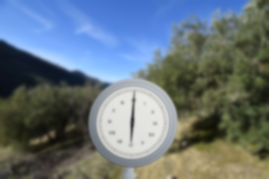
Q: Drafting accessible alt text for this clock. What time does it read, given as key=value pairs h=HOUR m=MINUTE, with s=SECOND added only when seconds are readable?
h=6 m=0
